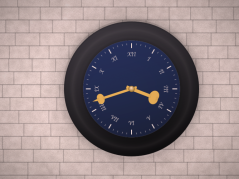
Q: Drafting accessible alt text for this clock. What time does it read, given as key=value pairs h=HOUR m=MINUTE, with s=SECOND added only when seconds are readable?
h=3 m=42
